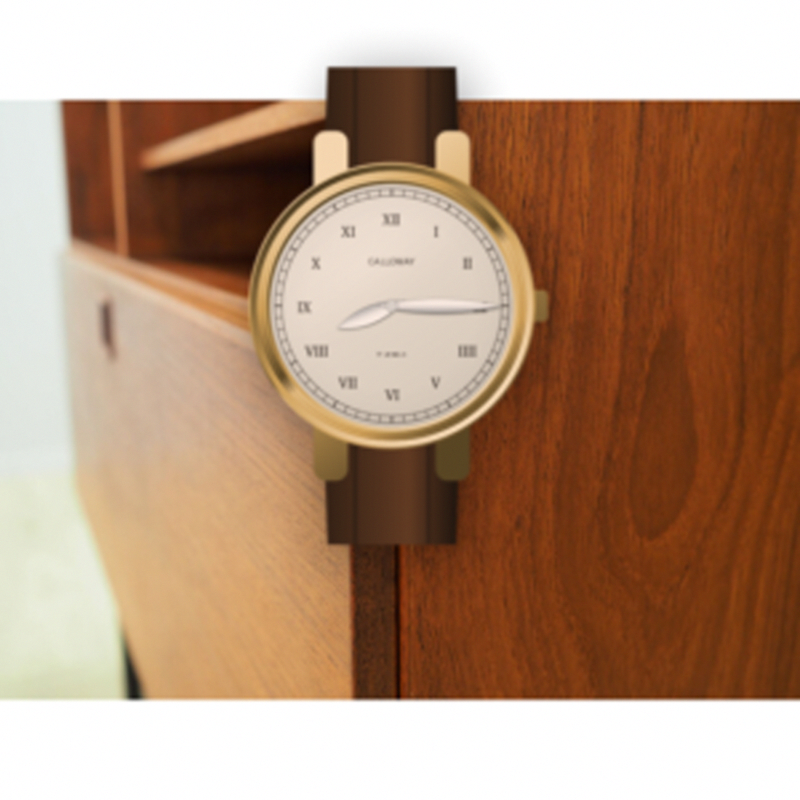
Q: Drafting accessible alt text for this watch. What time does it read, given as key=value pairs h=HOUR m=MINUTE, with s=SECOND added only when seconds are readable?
h=8 m=15
